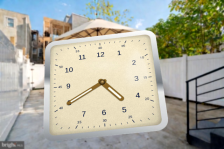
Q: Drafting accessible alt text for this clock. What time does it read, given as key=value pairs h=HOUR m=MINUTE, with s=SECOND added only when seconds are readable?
h=4 m=40
